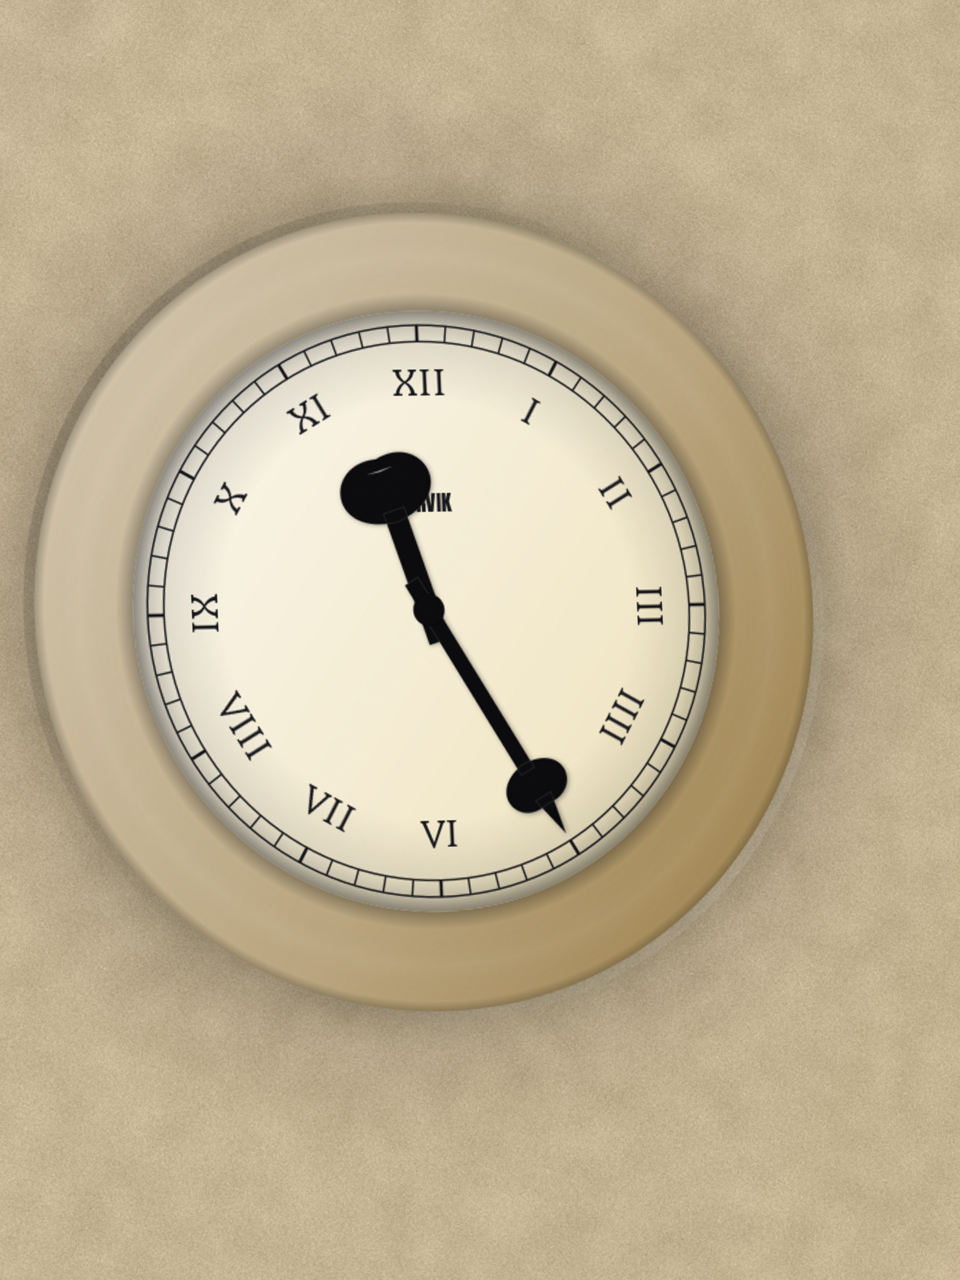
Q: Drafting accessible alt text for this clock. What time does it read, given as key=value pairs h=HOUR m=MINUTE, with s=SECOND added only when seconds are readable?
h=11 m=25
